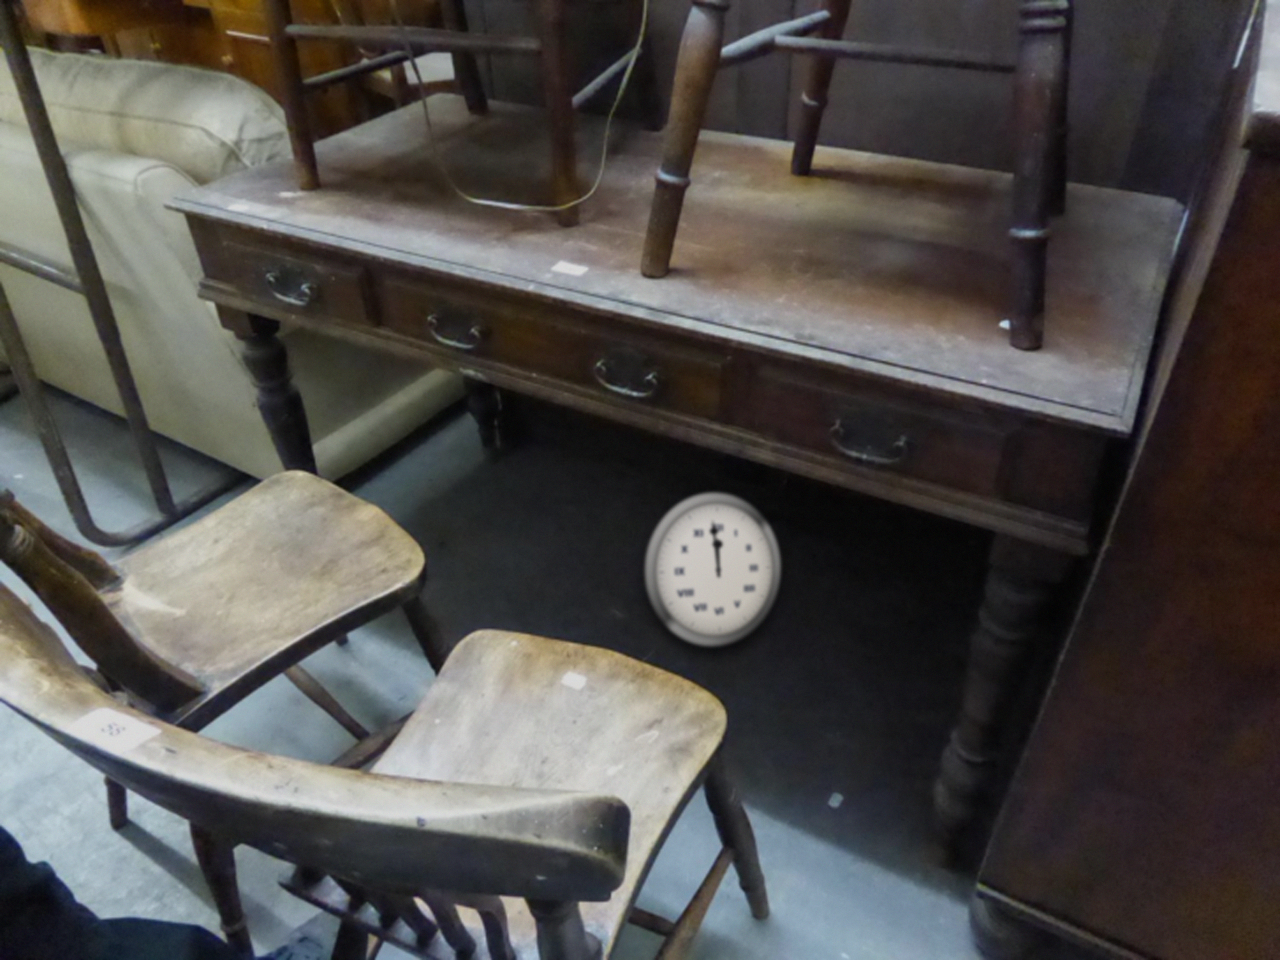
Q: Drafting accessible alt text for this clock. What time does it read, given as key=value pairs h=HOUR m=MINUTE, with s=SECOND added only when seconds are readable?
h=11 m=59
